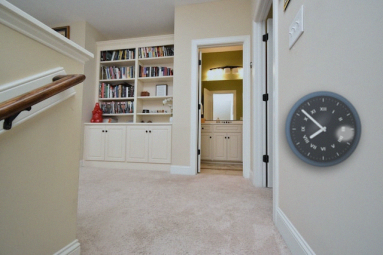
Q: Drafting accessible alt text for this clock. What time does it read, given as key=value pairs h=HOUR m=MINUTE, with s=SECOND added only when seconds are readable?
h=7 m=52
